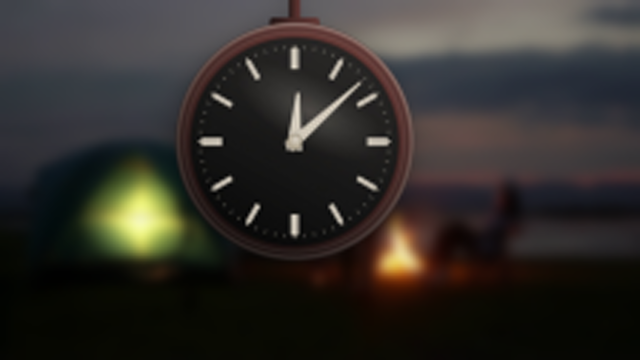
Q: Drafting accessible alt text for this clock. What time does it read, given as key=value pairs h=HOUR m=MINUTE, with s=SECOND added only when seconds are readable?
h=12 m=8
